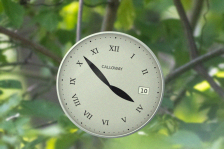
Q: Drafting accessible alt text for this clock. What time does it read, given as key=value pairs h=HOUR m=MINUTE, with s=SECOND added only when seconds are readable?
h=3 m=52
